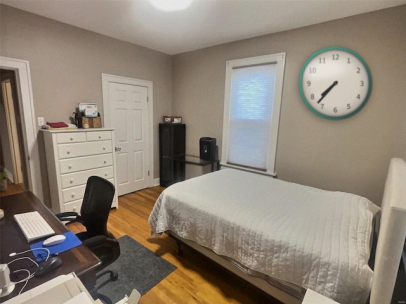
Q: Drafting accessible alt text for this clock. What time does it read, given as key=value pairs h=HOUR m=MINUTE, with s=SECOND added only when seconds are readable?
h=7 m=37
